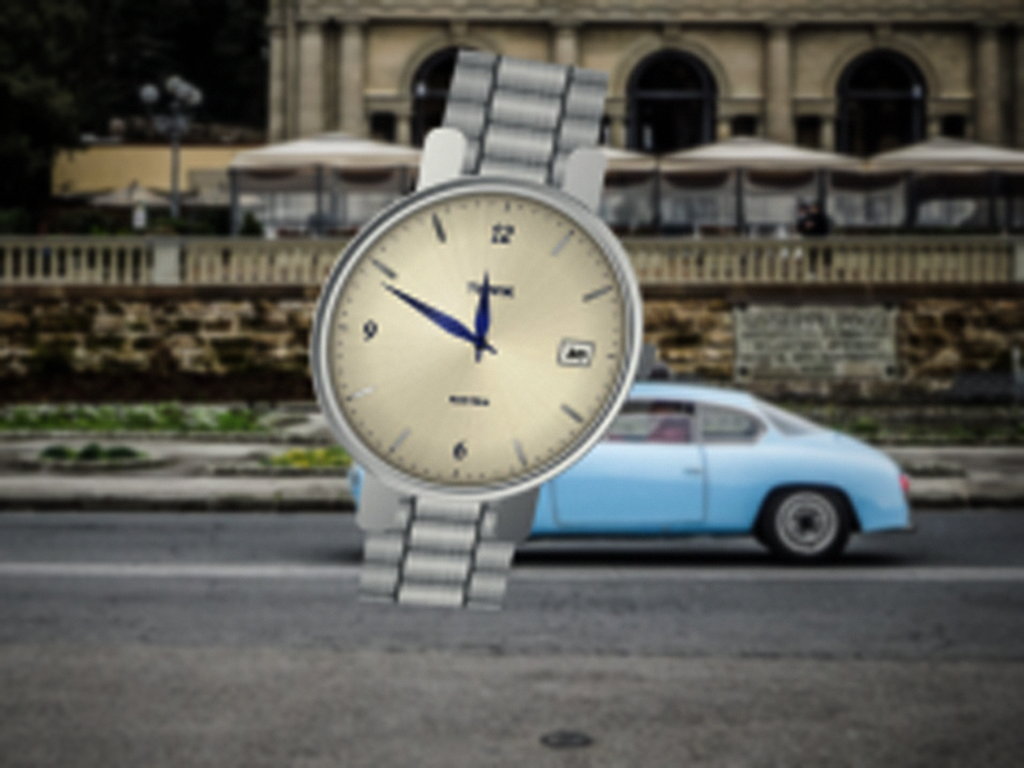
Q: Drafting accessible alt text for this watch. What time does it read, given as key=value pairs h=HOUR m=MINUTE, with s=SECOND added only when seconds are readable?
h=11 m=49
